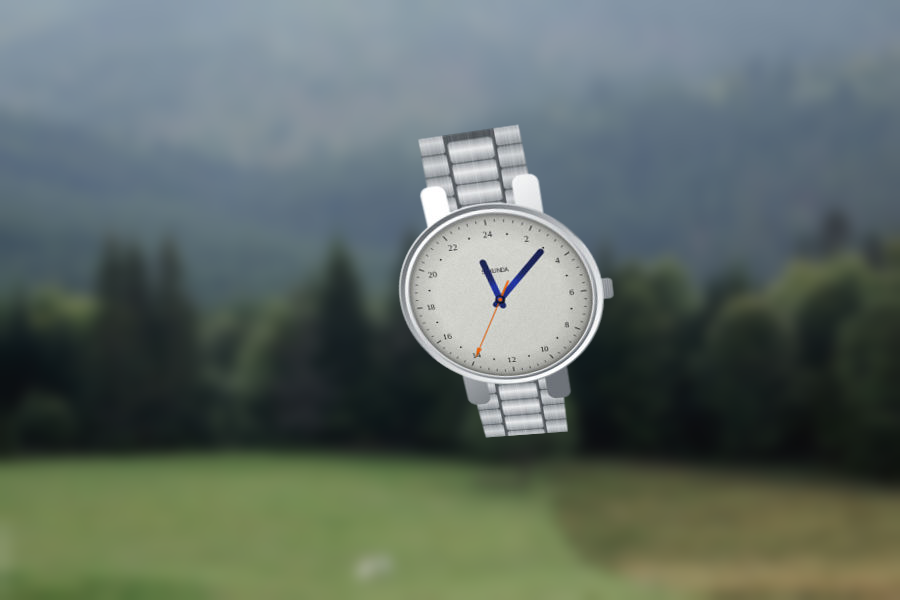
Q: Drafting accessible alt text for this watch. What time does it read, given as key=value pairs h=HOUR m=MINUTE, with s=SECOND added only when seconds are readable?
h=23 m=7 s=35
